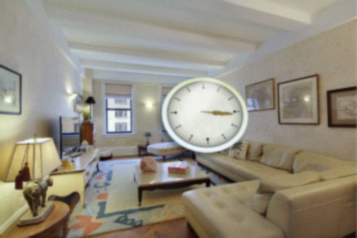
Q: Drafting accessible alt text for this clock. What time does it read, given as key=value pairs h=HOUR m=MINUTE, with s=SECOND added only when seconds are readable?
h=3 m=16
